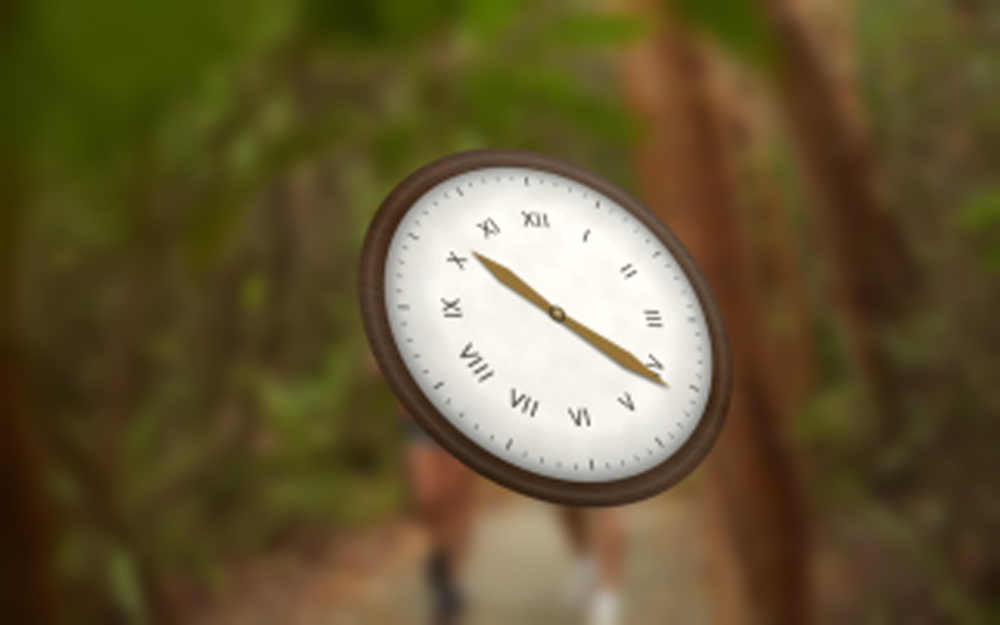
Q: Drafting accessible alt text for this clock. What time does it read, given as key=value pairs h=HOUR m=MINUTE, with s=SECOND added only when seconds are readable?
h=10 m=21
